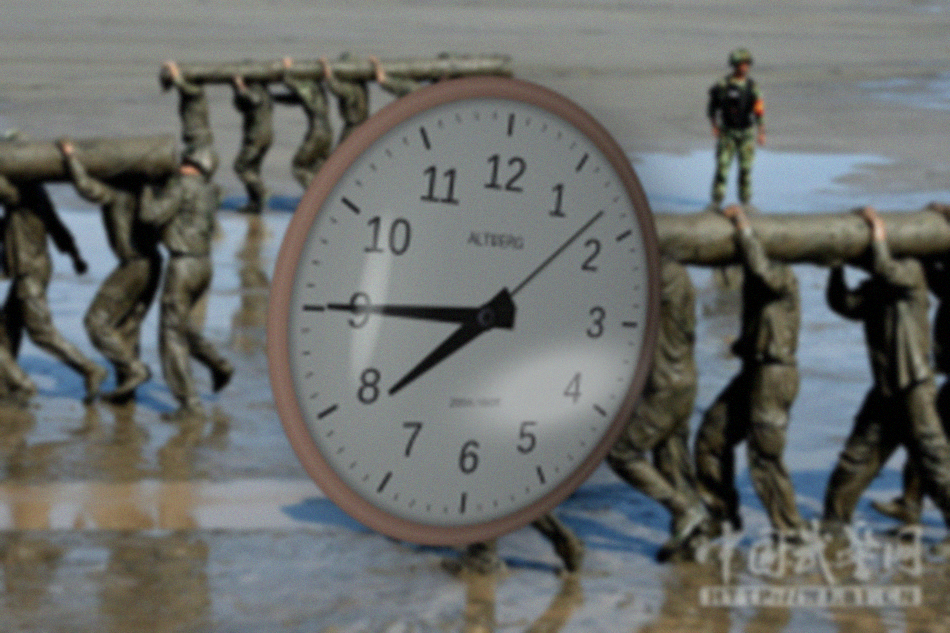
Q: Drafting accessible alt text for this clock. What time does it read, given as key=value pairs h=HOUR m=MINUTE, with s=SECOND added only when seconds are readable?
h=7 m=45 s=8
